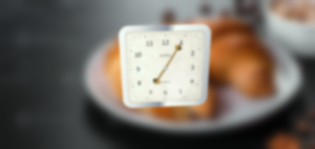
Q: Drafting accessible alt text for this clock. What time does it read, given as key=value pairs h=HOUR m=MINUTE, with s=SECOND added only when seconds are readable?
h=7 m=5
